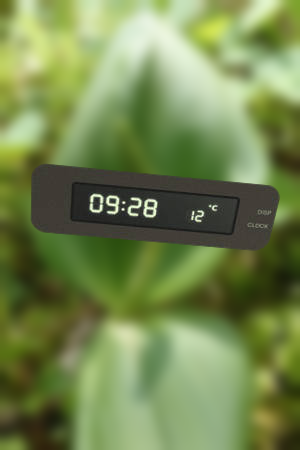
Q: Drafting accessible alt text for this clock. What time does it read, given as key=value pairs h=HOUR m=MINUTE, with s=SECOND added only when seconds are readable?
h=9 m=28
